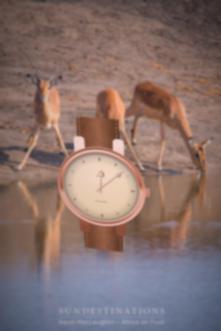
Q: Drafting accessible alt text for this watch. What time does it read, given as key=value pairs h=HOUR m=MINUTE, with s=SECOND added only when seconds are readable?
h=12 m=8
